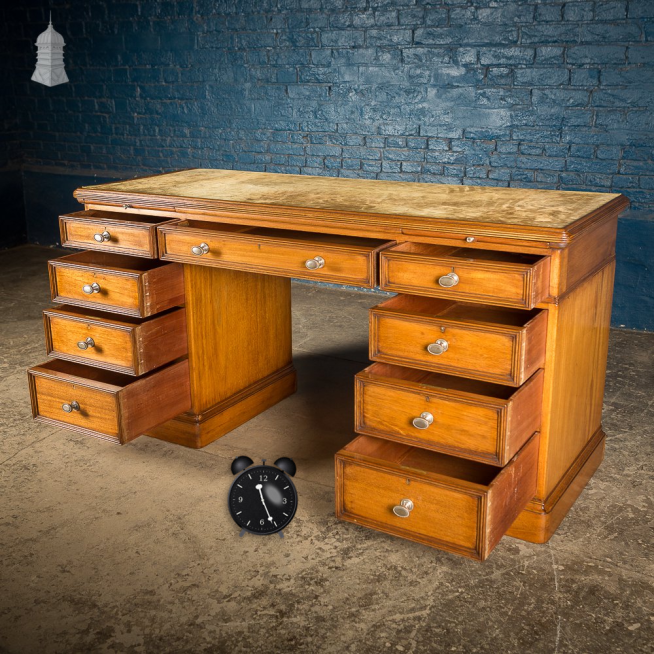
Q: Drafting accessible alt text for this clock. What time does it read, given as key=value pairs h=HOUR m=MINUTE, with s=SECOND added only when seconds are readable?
h=11 m=26
